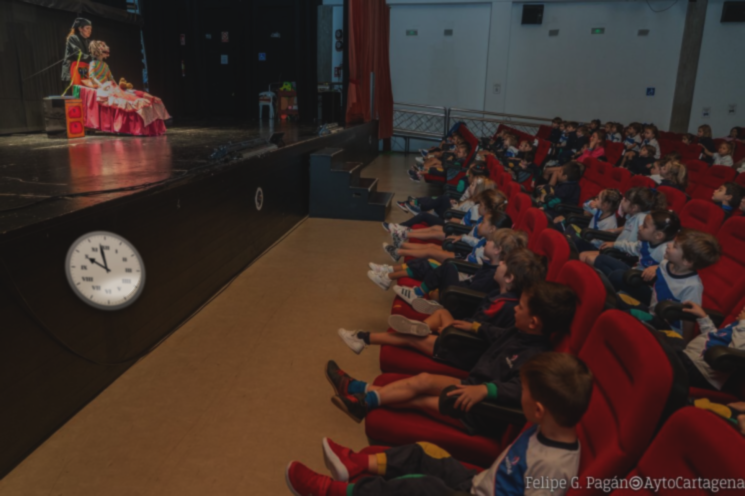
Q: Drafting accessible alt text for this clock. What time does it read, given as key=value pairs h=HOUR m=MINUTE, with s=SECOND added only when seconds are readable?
h=9 m=58
